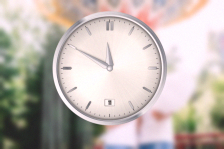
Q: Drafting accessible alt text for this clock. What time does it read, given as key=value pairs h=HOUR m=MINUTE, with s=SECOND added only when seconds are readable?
h=11 m=50
